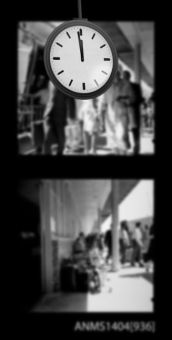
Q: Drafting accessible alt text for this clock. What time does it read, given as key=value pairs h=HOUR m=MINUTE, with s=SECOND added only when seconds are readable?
h=11 m=59
